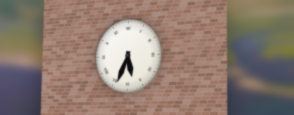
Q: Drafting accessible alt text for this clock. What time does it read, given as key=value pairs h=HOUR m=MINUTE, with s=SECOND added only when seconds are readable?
h=5 m=34
